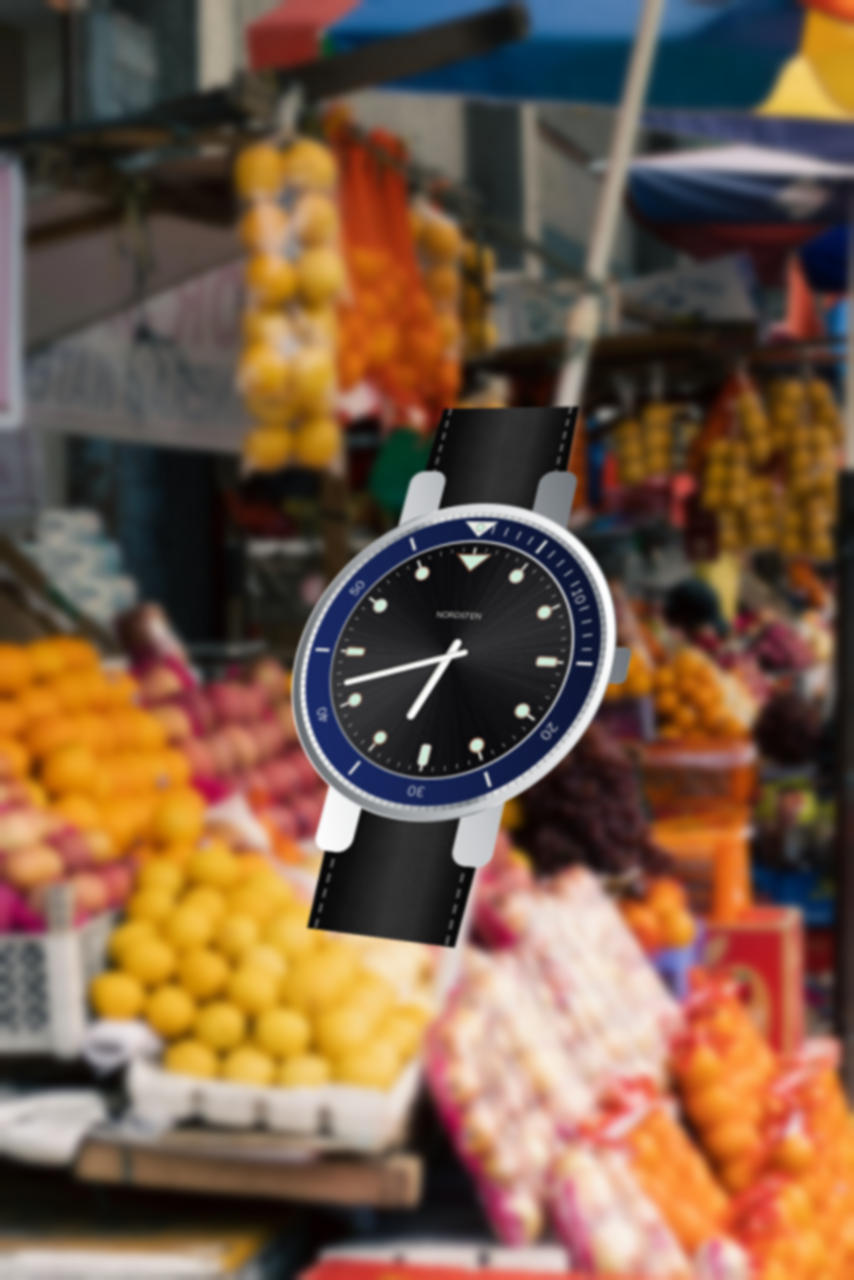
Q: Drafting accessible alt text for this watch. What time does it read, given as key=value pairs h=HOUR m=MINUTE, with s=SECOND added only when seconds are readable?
h=6 m=42
